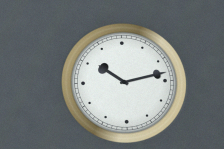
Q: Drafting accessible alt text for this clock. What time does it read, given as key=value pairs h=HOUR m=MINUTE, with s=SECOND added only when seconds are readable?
h=10 m=13
